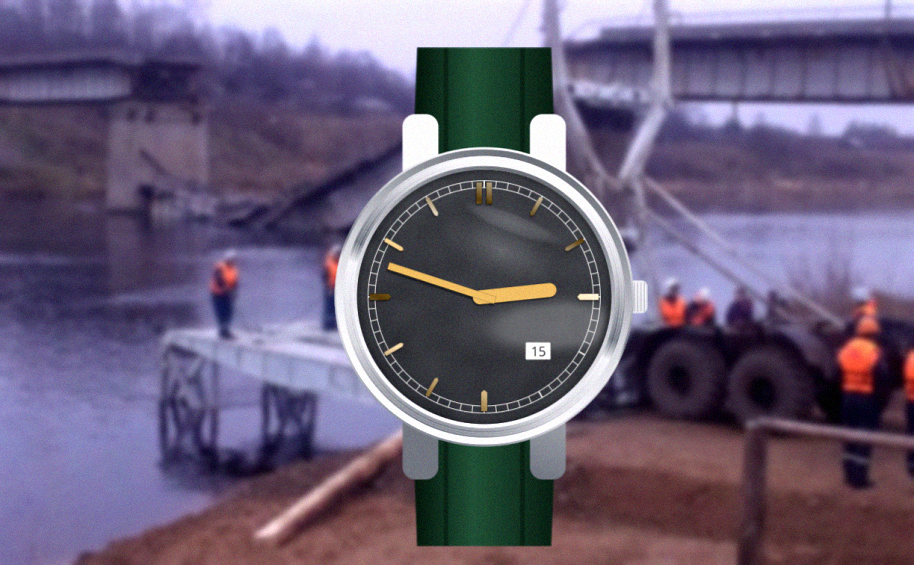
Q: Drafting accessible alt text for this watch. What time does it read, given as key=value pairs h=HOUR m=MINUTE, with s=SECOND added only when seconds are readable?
h=2 m=48
